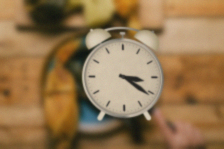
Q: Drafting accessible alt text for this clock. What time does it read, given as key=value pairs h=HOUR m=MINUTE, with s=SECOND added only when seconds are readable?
h=3 m=21
